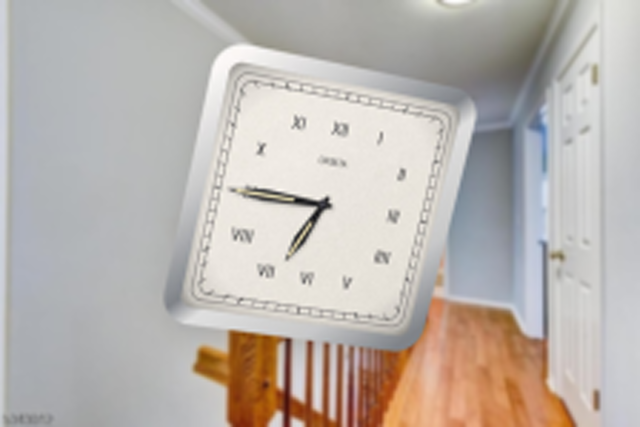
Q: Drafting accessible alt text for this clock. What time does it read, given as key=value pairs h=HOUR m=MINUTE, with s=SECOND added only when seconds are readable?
h=6 m=45
